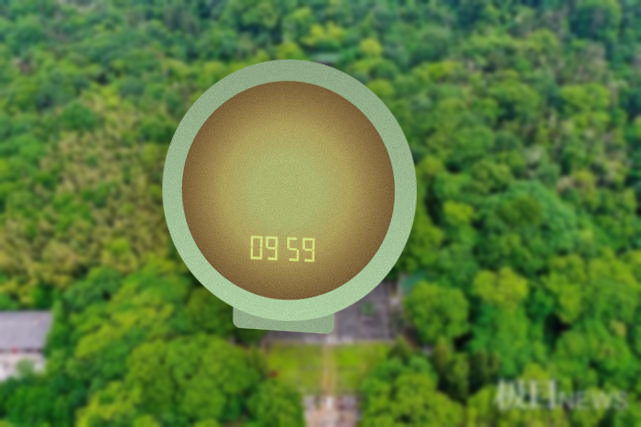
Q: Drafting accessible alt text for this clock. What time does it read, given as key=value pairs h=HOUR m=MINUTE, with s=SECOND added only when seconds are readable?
h=9 m=59
